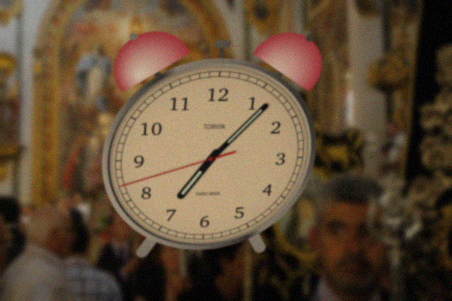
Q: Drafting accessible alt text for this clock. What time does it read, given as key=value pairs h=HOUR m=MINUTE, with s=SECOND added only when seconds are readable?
h=7 m=6 s=42
